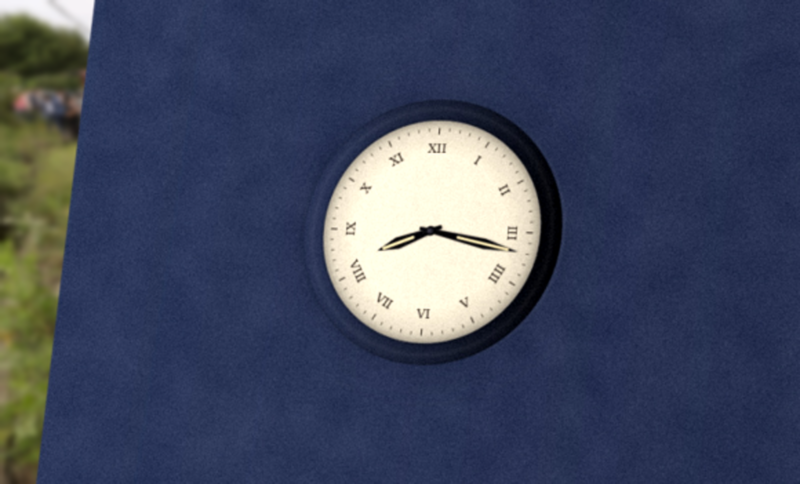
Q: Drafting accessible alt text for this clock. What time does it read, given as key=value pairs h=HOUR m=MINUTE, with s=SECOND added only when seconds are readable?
h=8 m=17
